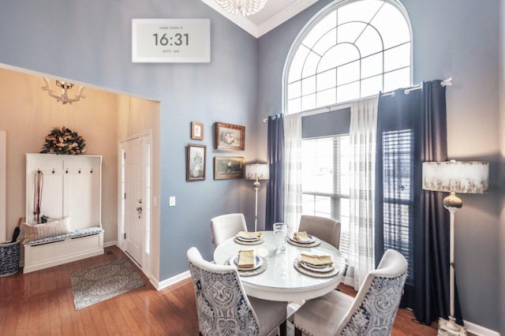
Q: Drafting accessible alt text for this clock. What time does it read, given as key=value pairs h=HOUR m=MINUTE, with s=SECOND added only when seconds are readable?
h=16 m=31
